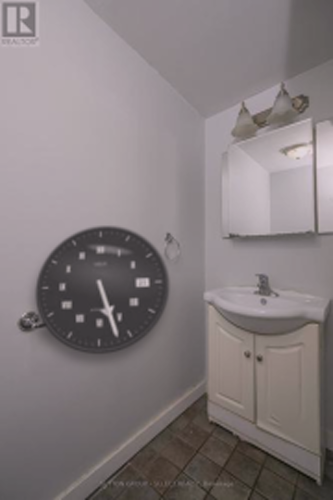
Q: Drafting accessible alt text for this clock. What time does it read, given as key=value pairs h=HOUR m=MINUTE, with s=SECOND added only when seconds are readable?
h=5 m=27
